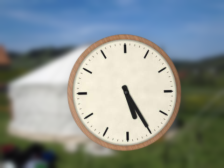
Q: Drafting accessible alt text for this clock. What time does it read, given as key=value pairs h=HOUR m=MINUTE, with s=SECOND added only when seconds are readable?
h=5 m=25
